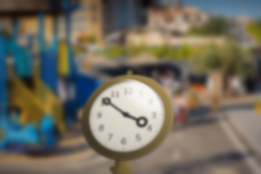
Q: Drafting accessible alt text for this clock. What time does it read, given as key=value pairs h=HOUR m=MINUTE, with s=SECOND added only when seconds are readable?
h=3 m=51
